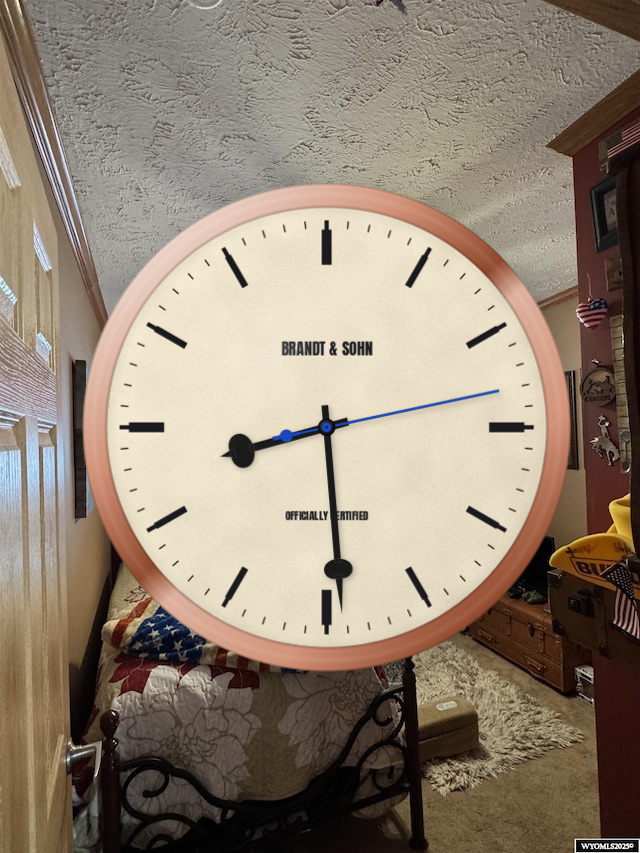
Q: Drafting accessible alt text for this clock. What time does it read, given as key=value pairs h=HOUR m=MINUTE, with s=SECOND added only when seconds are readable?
h=8 m=29 s=13
